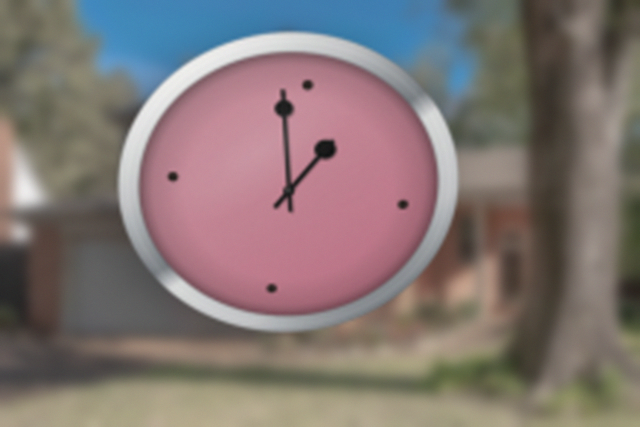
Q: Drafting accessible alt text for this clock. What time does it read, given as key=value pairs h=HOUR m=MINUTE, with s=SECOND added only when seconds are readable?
h=12 m=58
